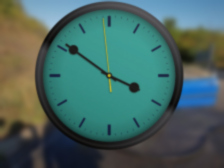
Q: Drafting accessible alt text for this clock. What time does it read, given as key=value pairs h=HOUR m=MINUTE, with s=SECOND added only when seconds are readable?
h=3 m=50 s=59
